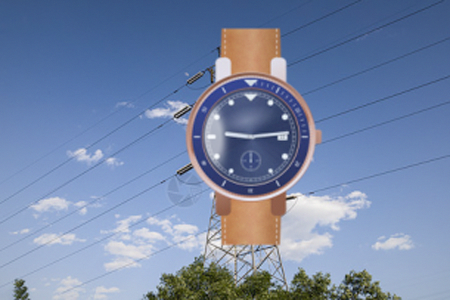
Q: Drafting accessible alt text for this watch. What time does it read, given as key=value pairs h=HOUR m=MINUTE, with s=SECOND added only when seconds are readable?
h=9 m=14
